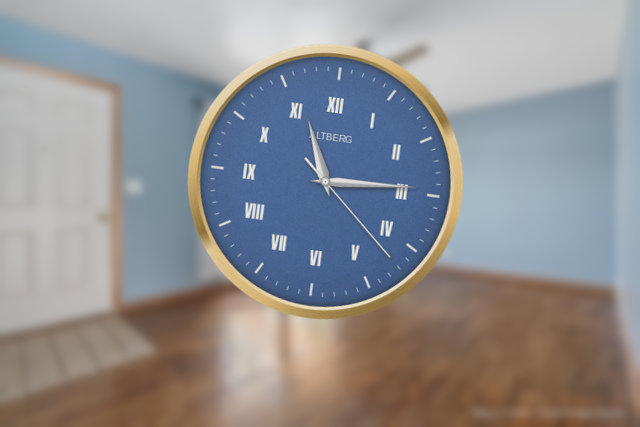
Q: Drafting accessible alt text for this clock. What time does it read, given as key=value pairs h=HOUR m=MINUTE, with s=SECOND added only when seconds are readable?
h=11 m=14 s=22
